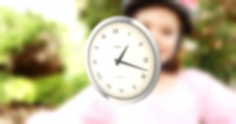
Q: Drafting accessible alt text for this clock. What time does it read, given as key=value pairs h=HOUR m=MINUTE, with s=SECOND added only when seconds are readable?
h=1 m=18
